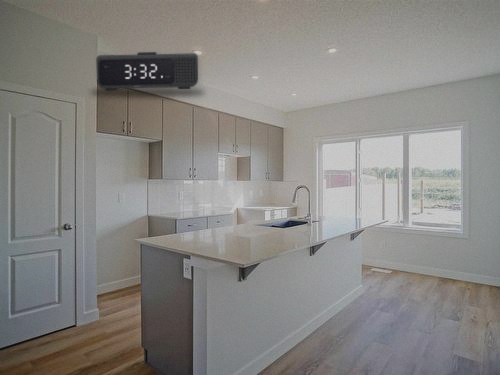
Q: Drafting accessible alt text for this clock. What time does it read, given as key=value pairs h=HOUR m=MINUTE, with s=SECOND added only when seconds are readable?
h=3 m=32
